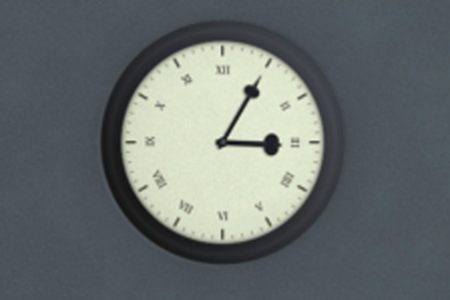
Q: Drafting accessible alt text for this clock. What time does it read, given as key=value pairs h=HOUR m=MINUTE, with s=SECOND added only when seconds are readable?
h=3 m=5
